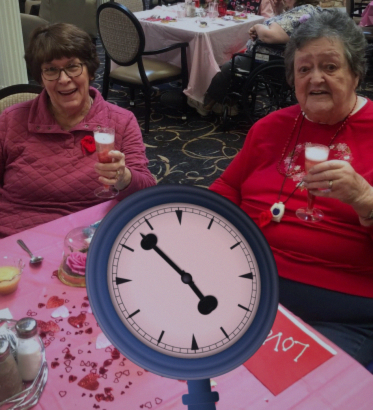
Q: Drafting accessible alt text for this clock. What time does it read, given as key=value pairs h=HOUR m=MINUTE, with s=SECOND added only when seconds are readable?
h=4 m=53
